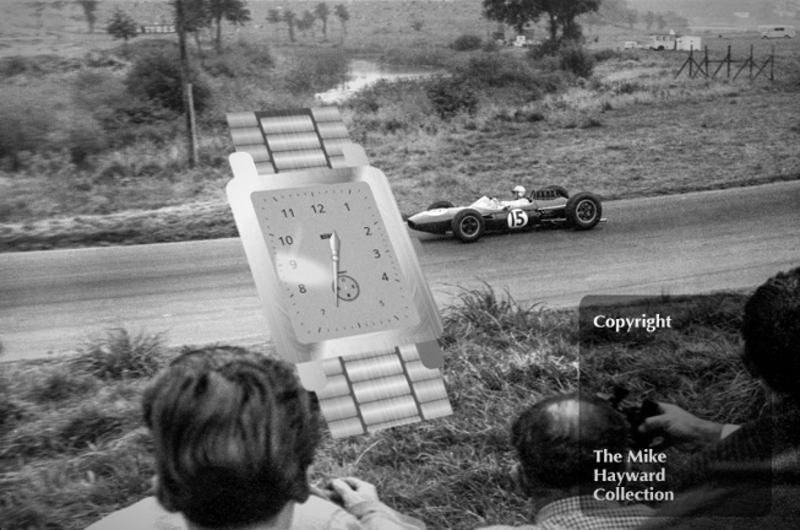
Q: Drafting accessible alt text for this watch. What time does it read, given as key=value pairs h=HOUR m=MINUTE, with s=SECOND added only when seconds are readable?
h=12 m=33
